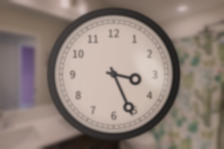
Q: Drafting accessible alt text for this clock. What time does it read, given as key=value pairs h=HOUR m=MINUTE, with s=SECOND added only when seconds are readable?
h=3 m=26
